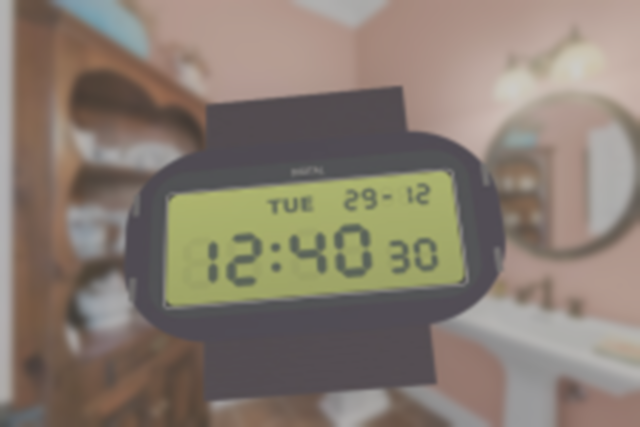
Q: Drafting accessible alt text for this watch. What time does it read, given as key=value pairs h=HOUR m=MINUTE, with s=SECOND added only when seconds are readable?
h=12 m=40 s=30
